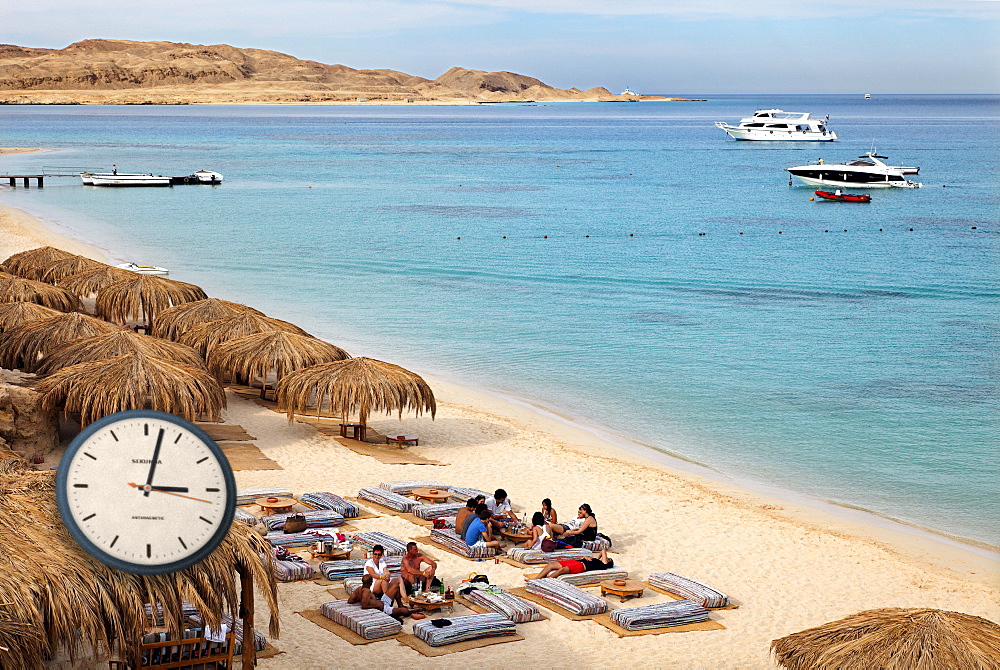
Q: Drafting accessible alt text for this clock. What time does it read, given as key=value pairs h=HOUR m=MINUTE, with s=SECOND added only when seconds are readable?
h=3 m=2 s=17
